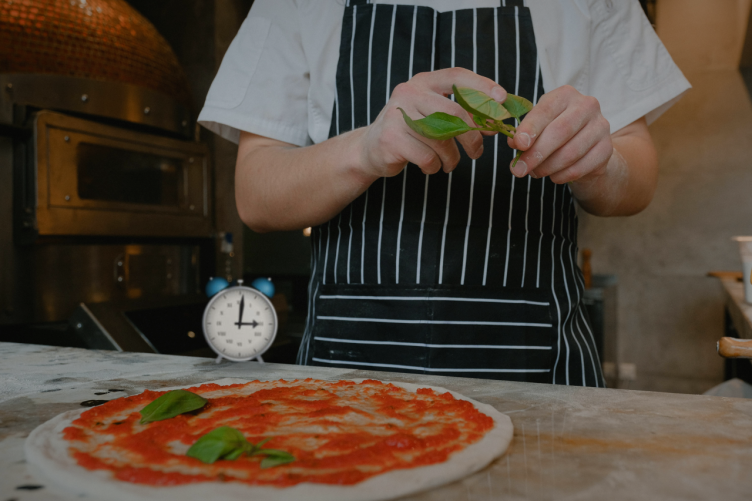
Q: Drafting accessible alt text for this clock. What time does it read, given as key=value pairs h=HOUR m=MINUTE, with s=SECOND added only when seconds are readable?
h=3 m=1
